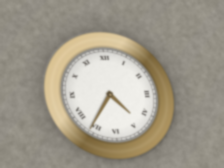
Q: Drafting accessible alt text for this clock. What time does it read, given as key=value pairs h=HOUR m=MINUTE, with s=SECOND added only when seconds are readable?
h=4 m=36
